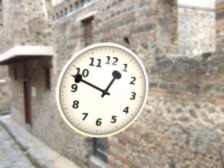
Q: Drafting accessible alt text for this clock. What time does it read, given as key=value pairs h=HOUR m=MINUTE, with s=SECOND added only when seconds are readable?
h=12 m=48
